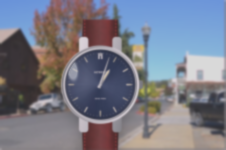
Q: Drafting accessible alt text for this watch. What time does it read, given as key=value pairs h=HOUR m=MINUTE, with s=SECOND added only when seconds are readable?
h=1 m=3
